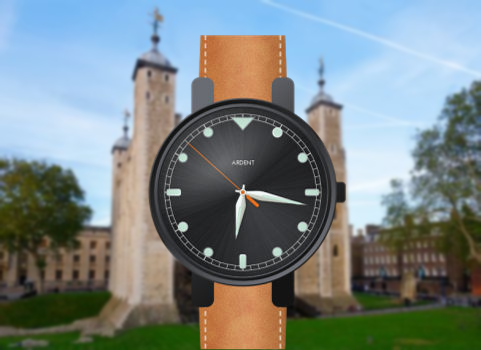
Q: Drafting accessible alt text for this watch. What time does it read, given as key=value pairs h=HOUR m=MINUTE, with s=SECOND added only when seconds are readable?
h=6 m=16 s=52
